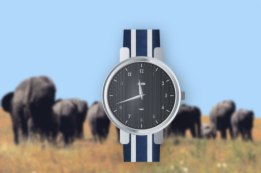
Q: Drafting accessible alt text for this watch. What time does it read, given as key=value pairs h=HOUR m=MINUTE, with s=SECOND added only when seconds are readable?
h=11 m=42
